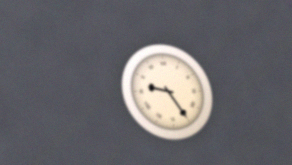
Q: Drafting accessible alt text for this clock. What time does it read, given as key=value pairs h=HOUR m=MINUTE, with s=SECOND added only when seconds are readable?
h=9 m=25
